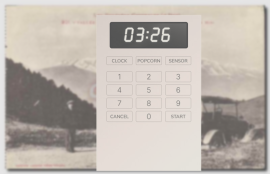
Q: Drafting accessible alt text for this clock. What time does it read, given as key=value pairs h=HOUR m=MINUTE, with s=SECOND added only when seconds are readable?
h=3 m=26
